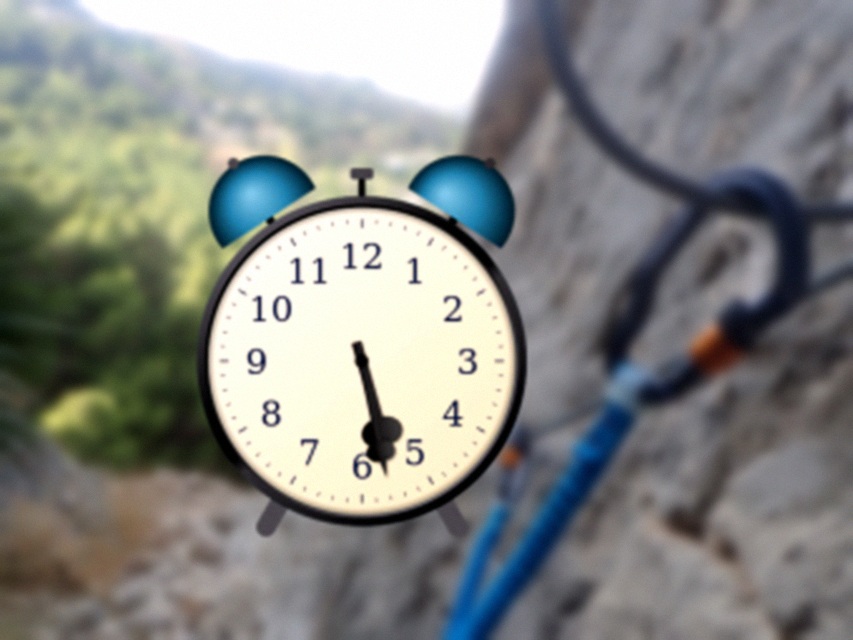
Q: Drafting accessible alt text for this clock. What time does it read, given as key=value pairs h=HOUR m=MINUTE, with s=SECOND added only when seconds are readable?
h=5 m=28
